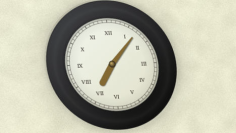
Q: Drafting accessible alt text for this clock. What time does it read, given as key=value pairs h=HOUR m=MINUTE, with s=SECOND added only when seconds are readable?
h=7 m=7
